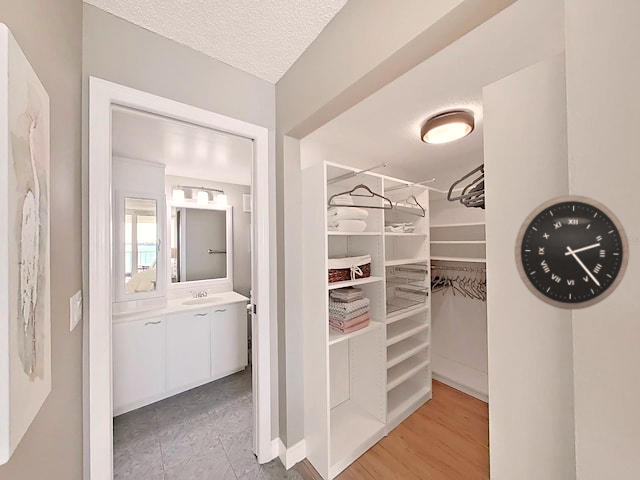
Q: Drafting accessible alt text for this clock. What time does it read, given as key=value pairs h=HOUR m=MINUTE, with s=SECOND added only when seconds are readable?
h=2 m=23
